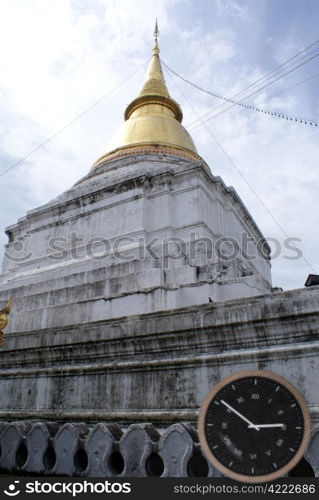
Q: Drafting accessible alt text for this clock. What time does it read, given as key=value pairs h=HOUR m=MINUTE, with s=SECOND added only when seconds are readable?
h=2 m=51
